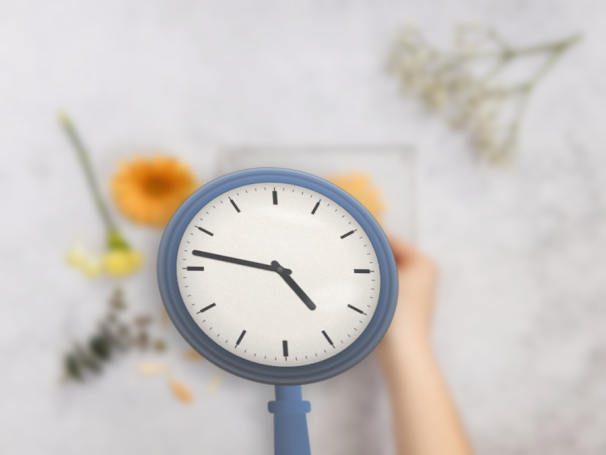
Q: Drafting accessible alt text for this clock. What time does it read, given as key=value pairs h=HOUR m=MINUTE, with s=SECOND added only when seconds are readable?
h=4 m=47
